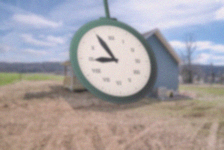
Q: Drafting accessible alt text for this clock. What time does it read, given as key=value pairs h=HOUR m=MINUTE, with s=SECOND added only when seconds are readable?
h=8 m=55
